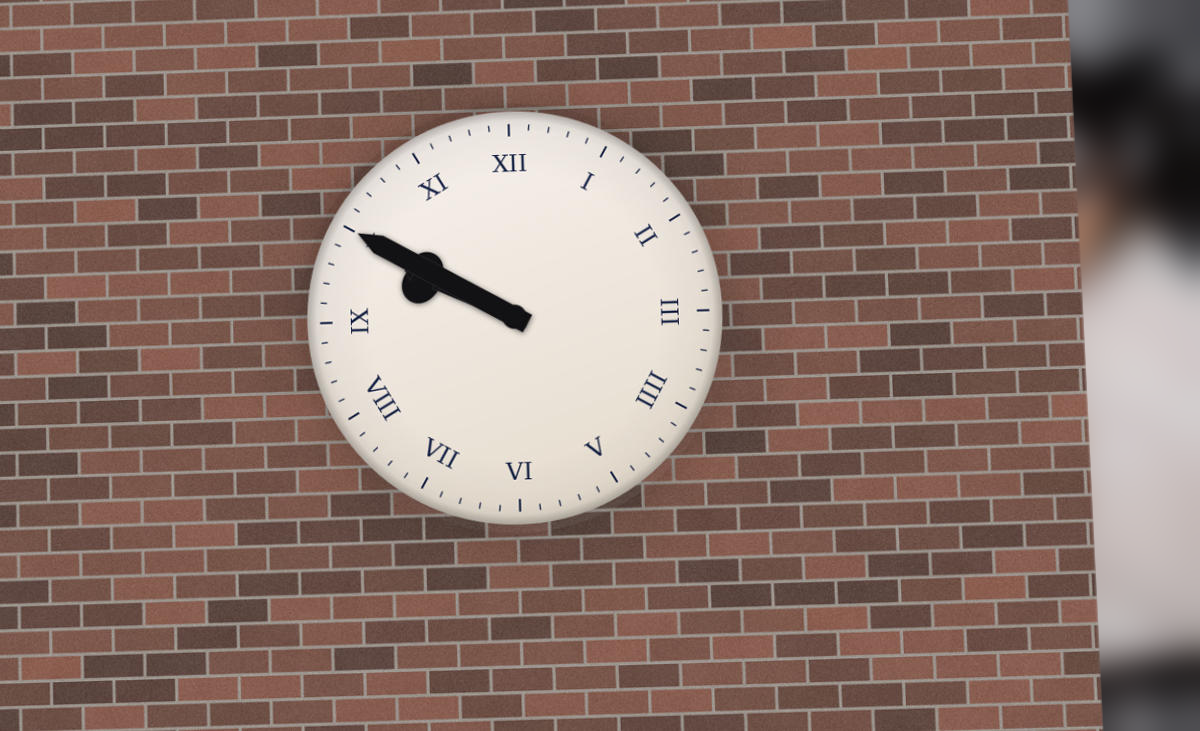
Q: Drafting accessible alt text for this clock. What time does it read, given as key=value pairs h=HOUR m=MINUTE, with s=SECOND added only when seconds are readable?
h=9 m=50
